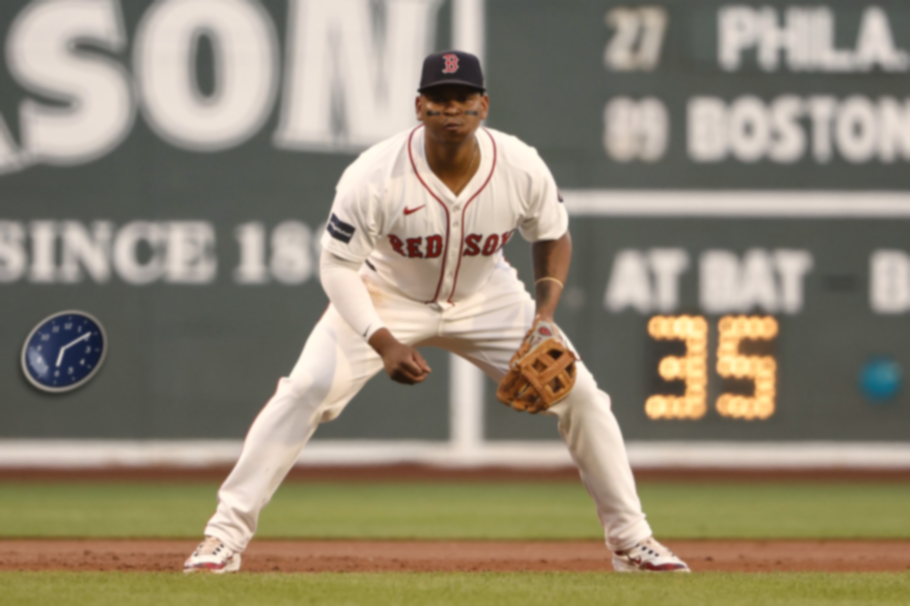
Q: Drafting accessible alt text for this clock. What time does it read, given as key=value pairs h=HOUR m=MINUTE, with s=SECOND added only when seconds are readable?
h=6 m=9
